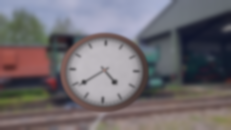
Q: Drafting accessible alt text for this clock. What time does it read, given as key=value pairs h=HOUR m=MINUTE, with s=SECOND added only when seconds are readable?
h=4 m=39
